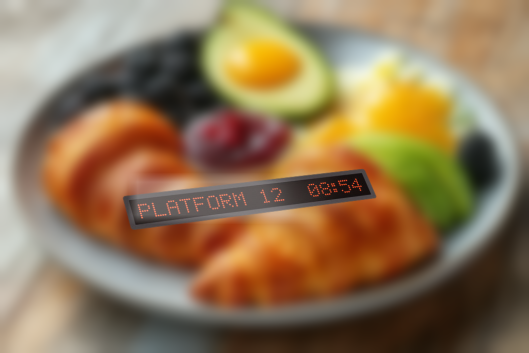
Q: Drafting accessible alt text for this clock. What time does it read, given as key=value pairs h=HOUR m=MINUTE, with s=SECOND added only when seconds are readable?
h=8 m=54
